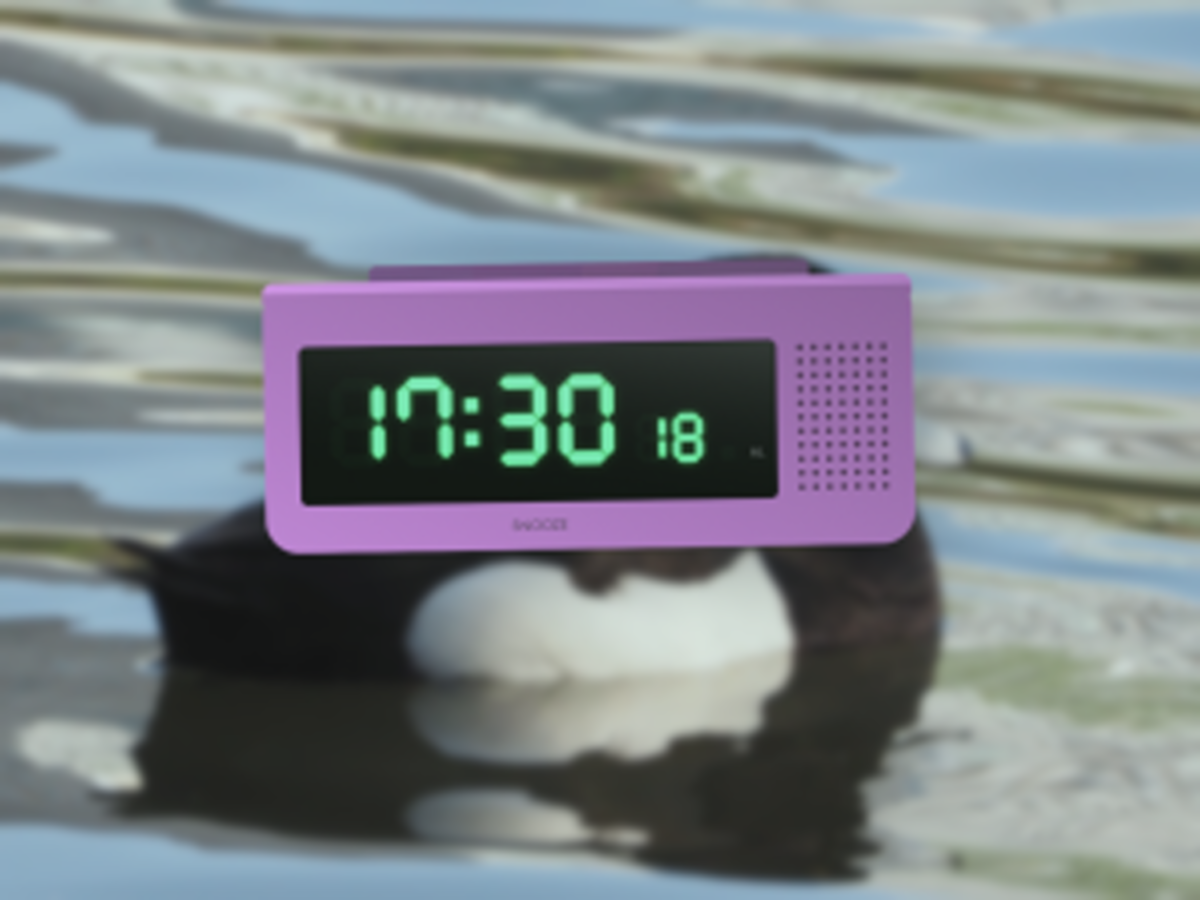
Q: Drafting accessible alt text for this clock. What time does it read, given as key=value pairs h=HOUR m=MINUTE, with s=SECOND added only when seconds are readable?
h=17 m=30 s=18
